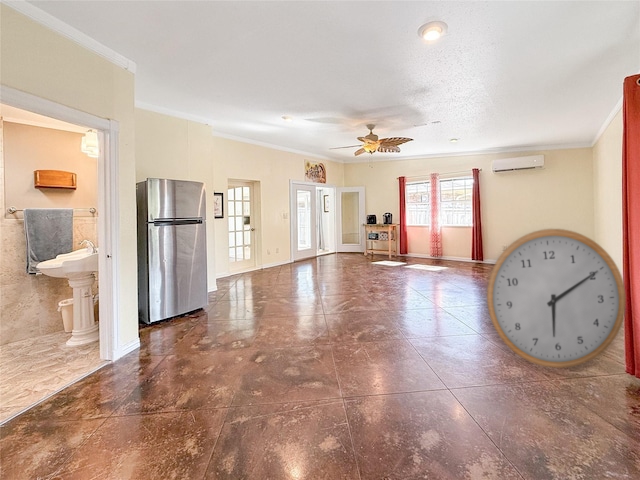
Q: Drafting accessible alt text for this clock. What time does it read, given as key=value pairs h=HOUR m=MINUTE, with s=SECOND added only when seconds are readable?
h=6 m=10
